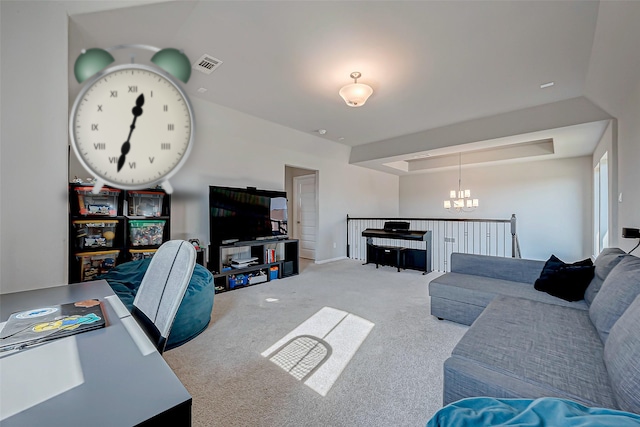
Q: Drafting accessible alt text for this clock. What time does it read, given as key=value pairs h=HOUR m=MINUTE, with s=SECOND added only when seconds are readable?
h=12 m=33
